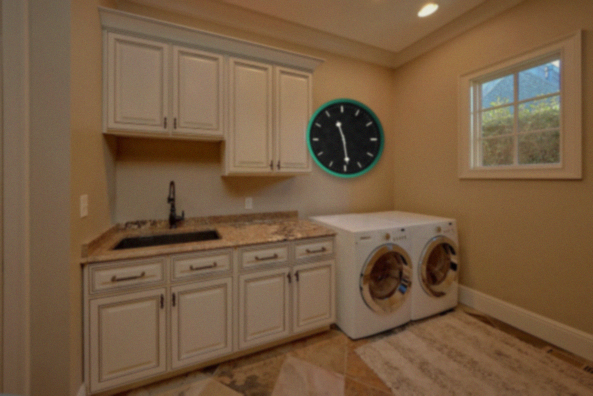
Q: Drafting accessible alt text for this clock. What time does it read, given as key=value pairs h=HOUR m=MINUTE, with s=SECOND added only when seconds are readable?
h=11 m=29
